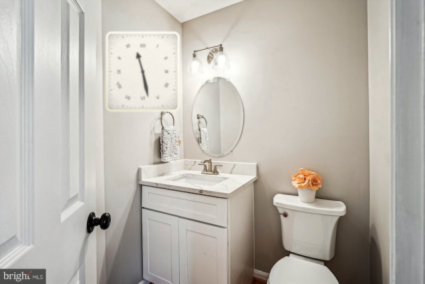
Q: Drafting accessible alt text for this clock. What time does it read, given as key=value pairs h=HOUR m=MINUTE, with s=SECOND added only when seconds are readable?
h=11 m=28
